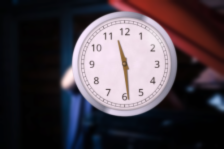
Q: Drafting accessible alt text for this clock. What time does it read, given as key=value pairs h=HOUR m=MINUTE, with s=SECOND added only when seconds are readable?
h=11 m=29
